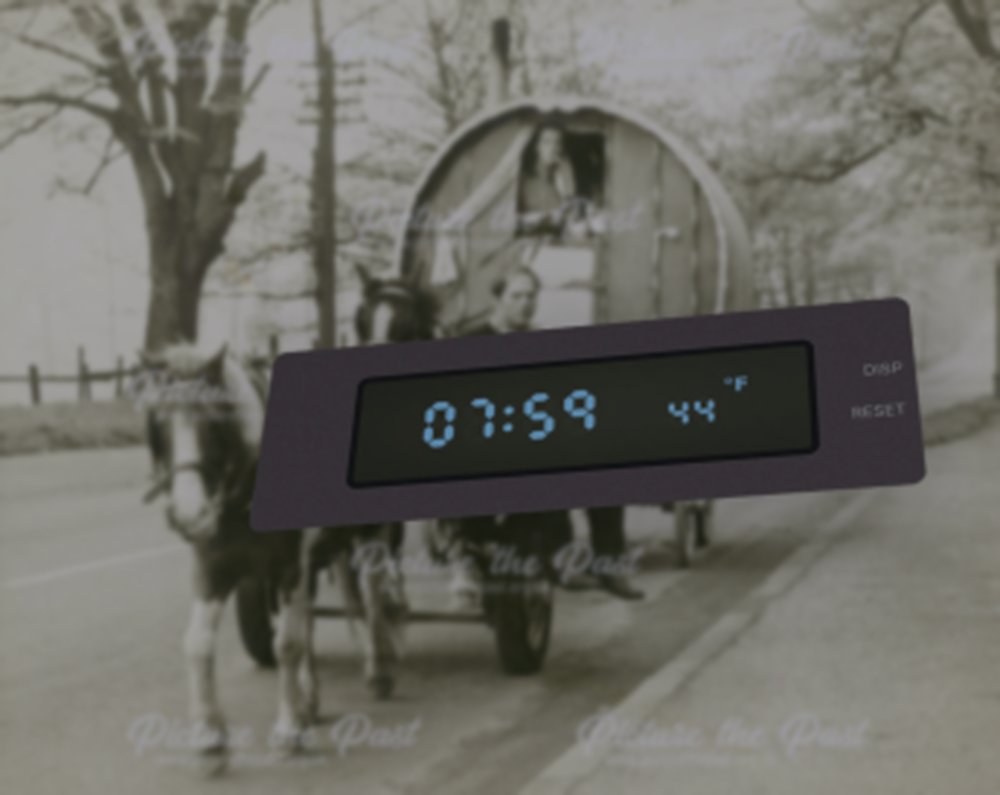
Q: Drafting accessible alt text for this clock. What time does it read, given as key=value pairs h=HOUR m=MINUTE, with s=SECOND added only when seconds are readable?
h=7 m=59
